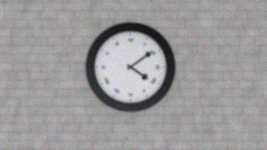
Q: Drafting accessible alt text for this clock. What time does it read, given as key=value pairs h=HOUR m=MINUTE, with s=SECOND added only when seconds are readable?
h=4 m=9
